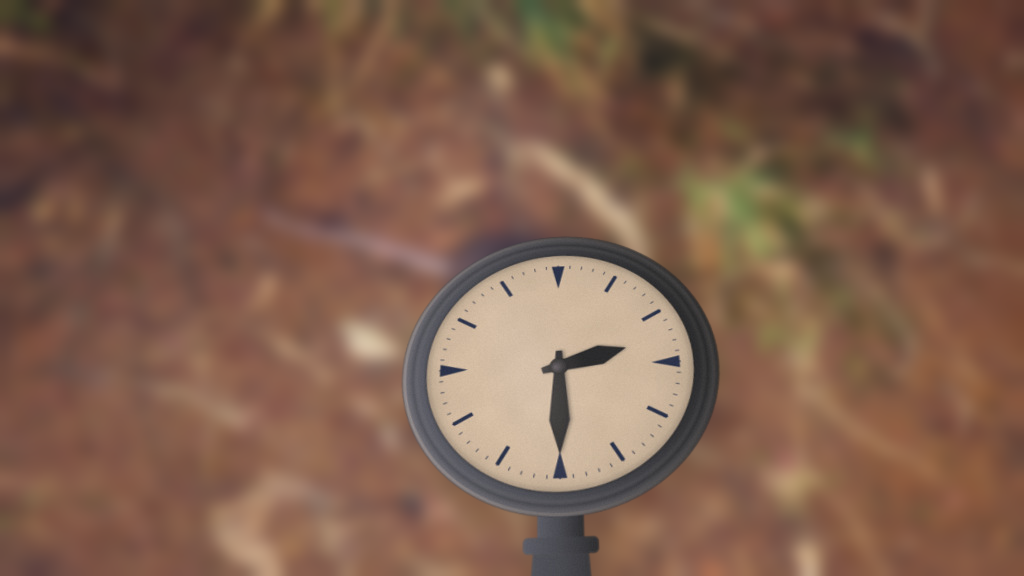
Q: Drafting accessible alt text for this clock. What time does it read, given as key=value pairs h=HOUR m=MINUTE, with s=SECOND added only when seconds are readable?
h=2 m=30
